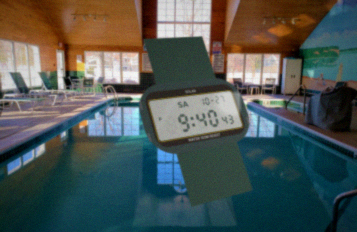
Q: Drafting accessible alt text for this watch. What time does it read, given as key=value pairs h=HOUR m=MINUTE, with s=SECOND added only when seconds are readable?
h=9 m=40
